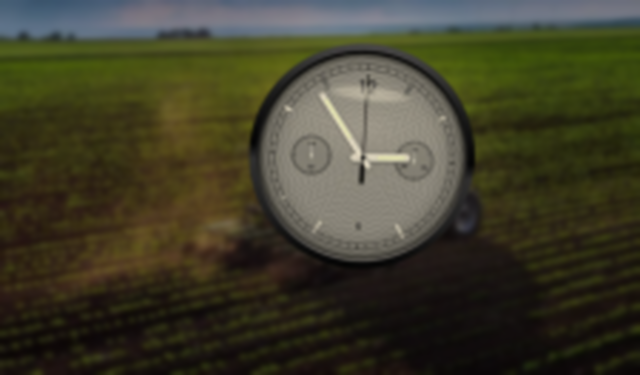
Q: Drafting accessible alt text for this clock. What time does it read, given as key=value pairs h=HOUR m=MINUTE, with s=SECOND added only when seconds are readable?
h=2 m=54
